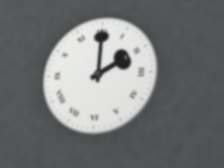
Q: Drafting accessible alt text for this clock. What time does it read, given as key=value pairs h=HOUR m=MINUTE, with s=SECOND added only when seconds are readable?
h=2 m=0
